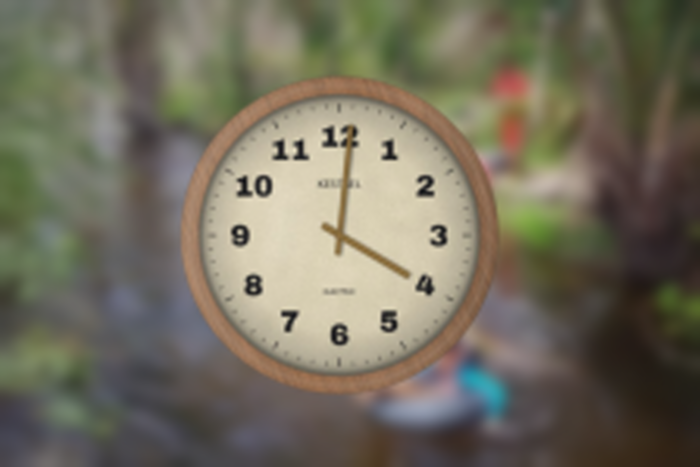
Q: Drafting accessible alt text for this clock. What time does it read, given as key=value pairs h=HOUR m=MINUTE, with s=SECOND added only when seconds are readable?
h=4 m=1
